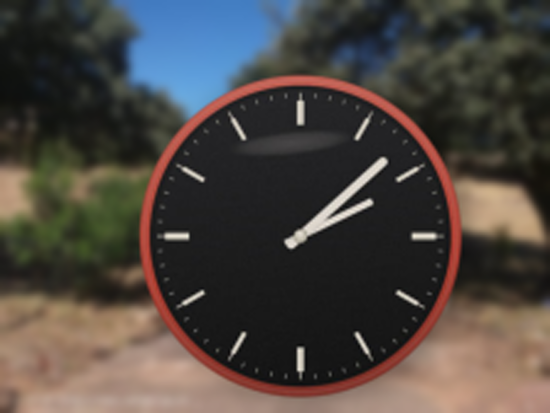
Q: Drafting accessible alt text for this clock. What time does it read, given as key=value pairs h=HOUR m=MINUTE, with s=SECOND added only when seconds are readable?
h=2 m=8
